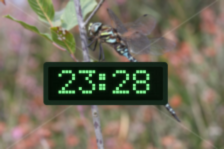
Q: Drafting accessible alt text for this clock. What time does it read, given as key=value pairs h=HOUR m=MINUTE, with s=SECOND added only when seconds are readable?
h=23 m=28
